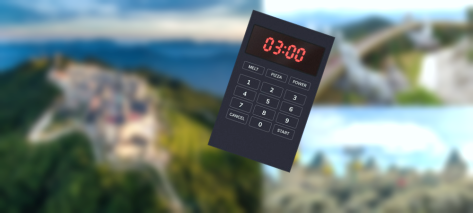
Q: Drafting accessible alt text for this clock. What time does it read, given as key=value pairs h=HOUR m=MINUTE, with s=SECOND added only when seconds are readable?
h=3 m=0
